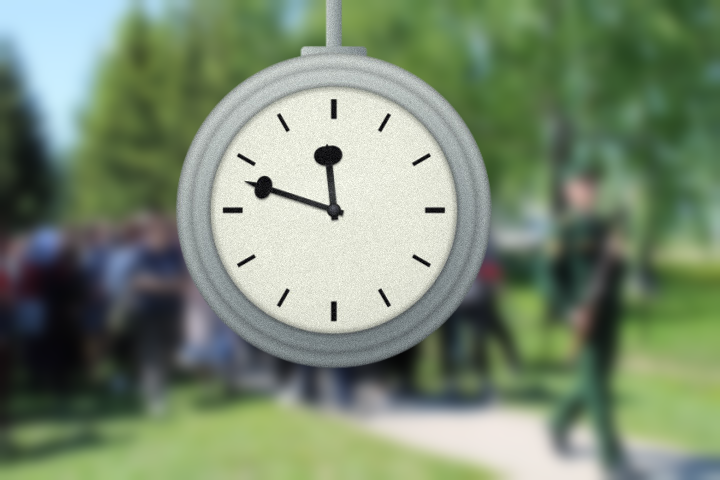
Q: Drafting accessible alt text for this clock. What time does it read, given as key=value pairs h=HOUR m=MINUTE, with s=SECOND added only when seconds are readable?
h=11 m=48
